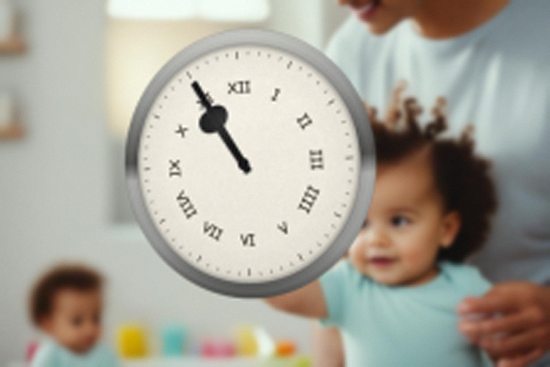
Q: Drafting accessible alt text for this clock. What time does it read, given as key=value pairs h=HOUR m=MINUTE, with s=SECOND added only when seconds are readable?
h=10 m=55
